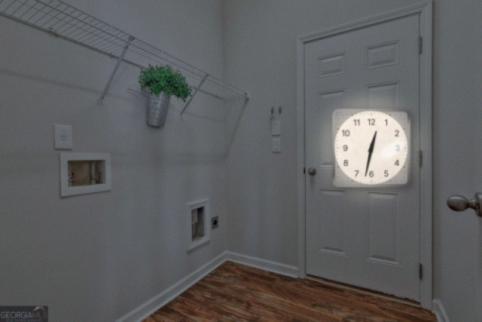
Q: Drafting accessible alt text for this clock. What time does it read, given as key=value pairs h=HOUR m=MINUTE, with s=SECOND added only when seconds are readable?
h=12 m=32
